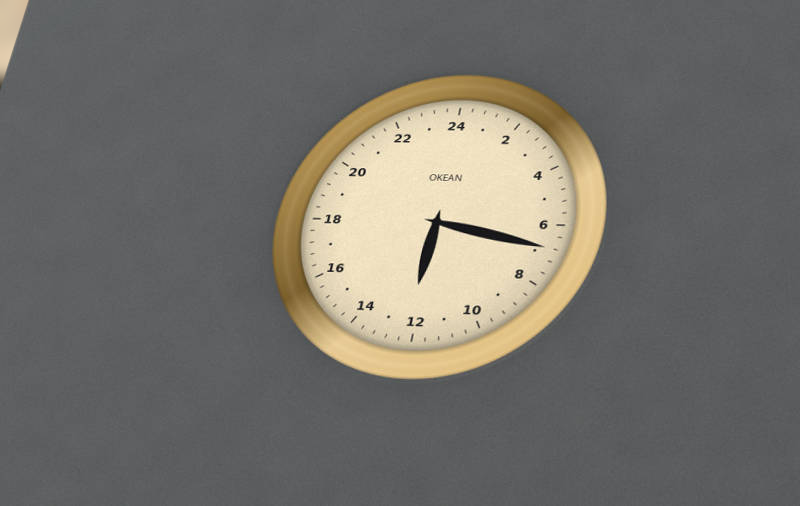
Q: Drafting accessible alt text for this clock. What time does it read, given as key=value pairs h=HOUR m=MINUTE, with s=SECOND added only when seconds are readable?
h=12 m=17
